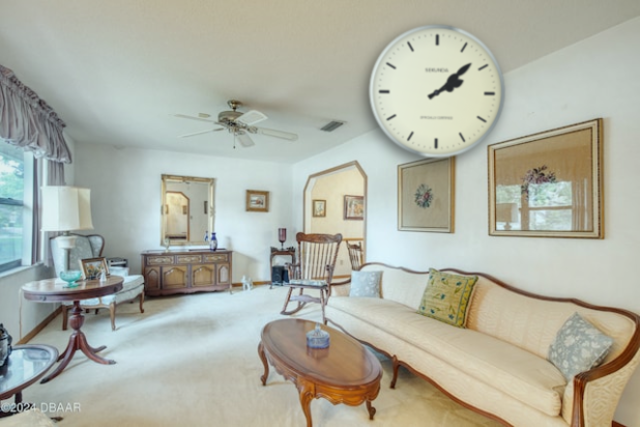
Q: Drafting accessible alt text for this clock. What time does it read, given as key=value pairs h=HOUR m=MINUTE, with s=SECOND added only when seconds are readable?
h=2 m=8
